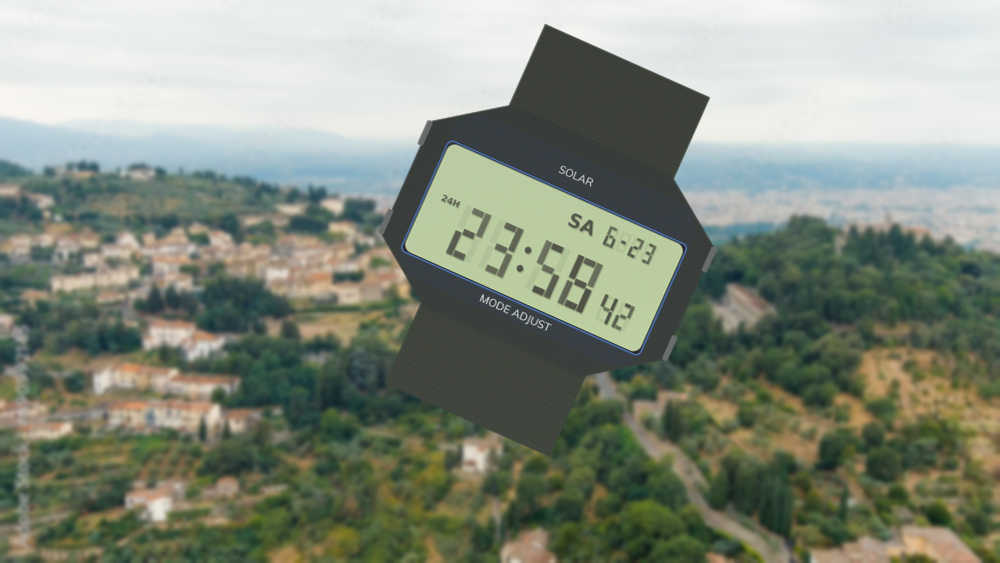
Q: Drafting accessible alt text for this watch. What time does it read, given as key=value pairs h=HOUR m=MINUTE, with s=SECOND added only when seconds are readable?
h=23 m=58 s=42
